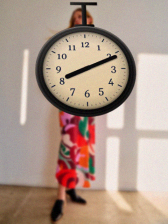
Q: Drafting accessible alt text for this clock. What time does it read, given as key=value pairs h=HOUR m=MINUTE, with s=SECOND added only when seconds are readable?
h=8 m=11
